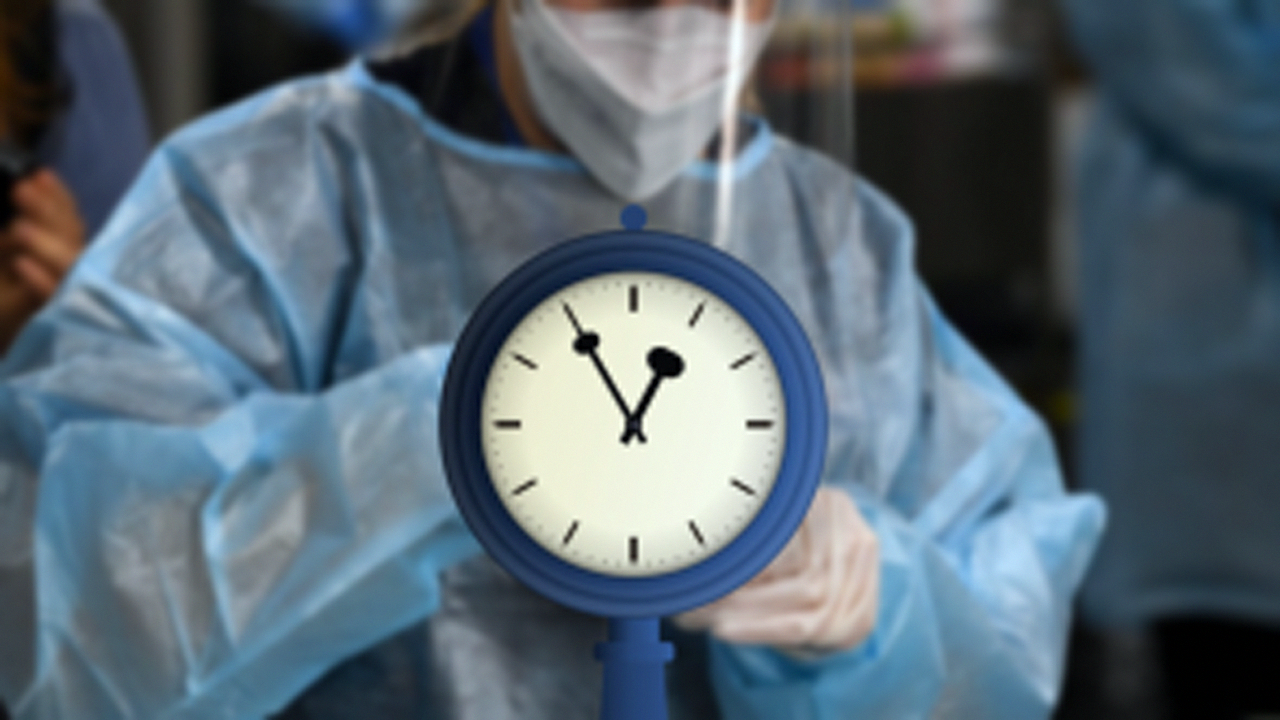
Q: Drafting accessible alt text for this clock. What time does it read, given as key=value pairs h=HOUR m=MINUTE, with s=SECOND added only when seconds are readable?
h=12 m=55
